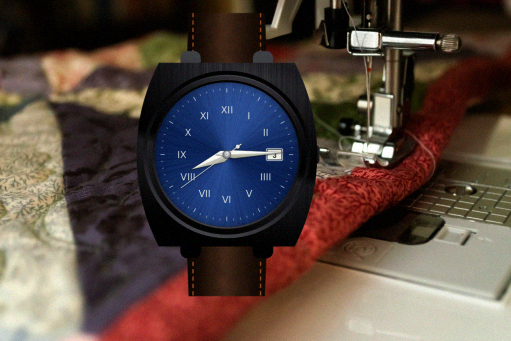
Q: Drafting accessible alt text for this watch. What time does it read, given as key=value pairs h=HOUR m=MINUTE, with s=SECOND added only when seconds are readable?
h=8 m=14 s=39
